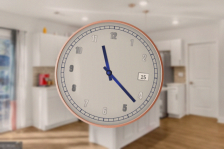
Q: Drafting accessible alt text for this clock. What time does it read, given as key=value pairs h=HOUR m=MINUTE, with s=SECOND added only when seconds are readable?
h=11 m=22
